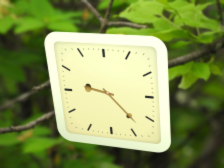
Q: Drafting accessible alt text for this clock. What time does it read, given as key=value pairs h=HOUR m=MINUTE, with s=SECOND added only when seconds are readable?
h=9 m=23
